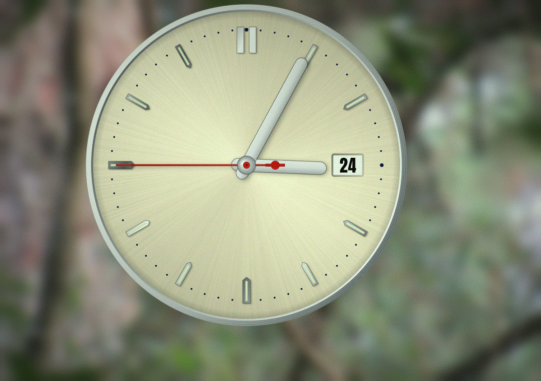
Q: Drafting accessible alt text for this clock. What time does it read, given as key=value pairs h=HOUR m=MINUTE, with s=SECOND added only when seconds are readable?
h=3 m=4 s=45
